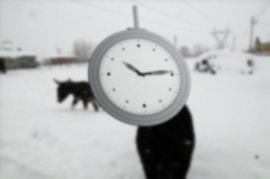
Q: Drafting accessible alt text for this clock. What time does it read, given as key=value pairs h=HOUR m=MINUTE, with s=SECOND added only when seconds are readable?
h=10 m=14
